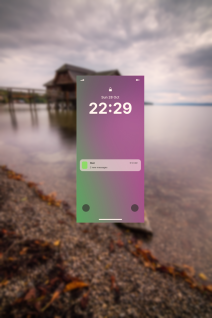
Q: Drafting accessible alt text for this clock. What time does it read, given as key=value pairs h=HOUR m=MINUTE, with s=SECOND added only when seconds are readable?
h=22 m=29
